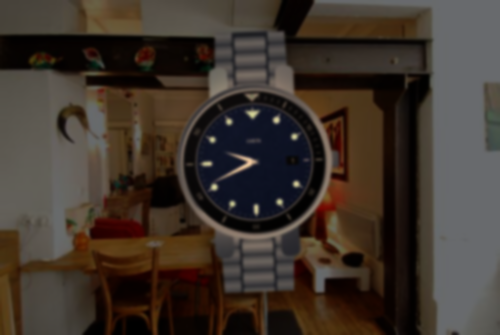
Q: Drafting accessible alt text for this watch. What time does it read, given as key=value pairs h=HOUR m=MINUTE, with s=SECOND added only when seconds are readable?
h=9 m=41
